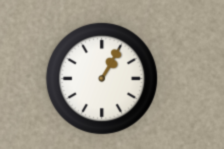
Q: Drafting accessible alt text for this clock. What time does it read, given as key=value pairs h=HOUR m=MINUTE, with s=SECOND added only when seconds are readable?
h=1 m=5
